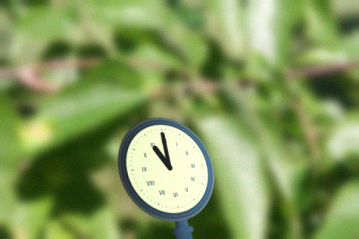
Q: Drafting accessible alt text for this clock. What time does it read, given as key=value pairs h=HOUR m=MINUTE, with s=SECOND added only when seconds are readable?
h=11 m=0
